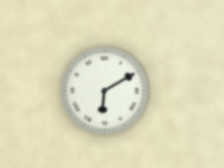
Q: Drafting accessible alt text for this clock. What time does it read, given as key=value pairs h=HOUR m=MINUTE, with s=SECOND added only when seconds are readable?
h=6 m=10
